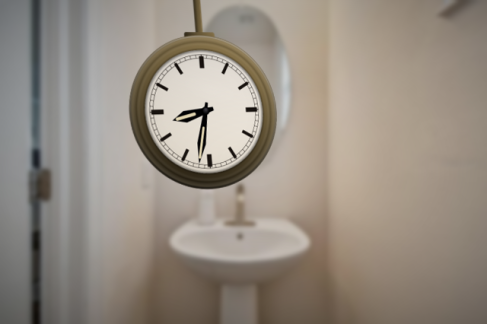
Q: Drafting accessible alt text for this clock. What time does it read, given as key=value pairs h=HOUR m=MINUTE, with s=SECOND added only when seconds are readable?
h=8 m=32
